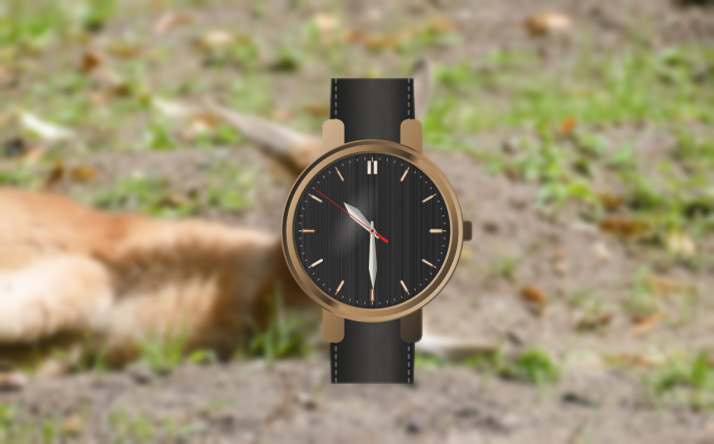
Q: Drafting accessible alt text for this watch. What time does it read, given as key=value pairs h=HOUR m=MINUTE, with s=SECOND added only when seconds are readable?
h=10 m=29 s=51
